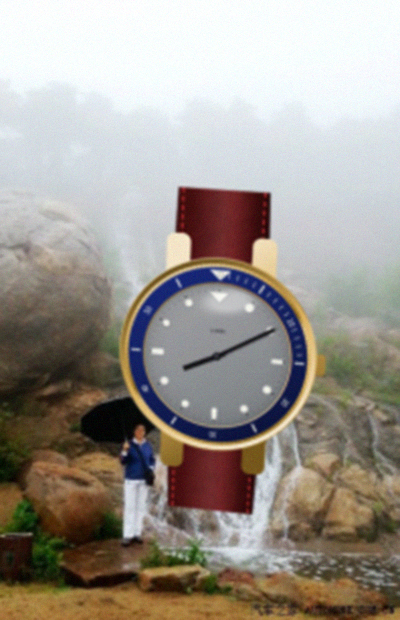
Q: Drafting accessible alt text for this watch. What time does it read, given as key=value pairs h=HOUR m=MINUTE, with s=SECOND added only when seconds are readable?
h=8 m=10
